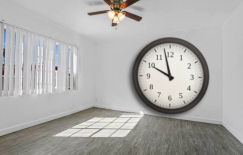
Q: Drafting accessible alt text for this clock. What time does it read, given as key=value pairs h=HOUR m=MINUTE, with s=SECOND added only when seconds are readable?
h=9 m=58
